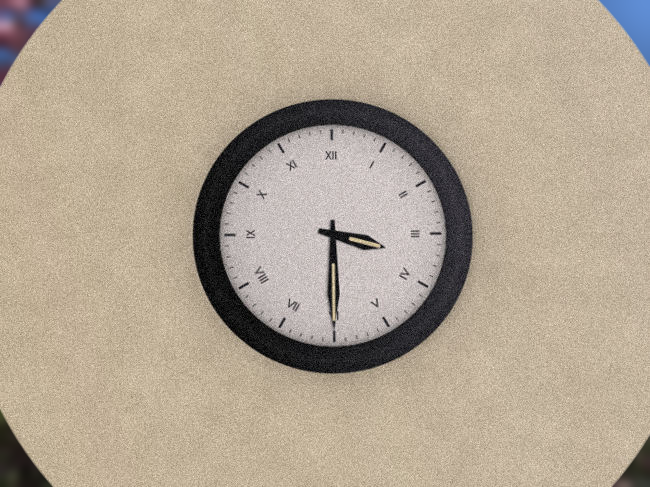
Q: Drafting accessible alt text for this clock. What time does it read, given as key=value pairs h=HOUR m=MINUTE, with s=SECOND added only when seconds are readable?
h=3 m=30
